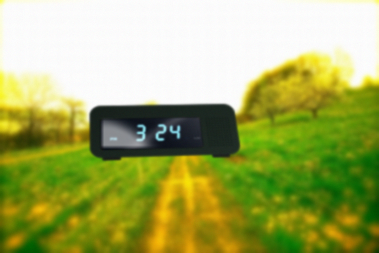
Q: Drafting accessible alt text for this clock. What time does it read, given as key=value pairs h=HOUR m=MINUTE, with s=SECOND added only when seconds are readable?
h=3 m=24
